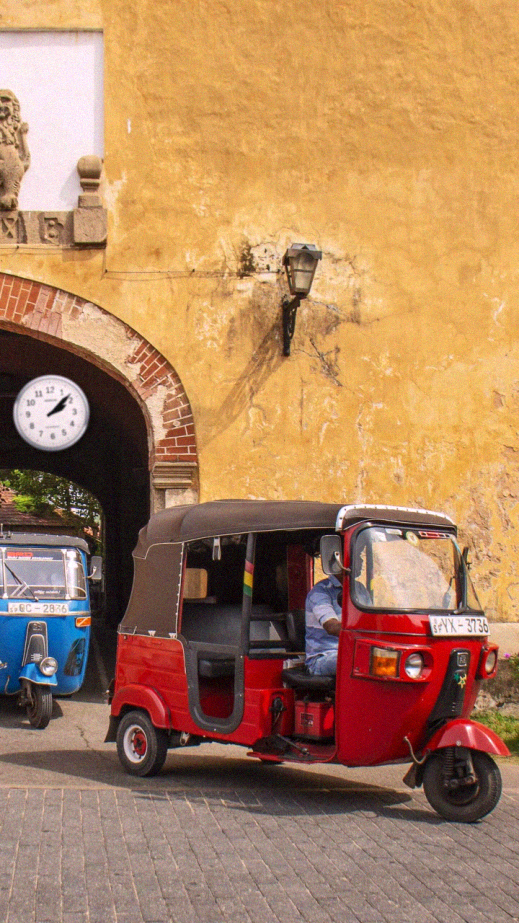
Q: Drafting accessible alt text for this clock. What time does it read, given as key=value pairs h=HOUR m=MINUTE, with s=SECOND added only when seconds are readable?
h=2 m=8
